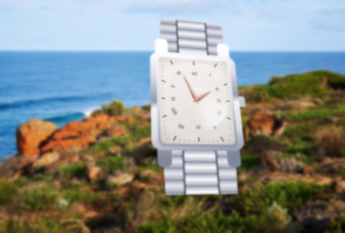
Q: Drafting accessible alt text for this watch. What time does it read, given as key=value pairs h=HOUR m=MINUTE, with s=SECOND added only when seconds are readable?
h=1 m=56
